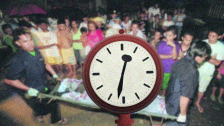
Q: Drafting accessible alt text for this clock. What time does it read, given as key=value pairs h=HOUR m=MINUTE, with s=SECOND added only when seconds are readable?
h=12 m=32
